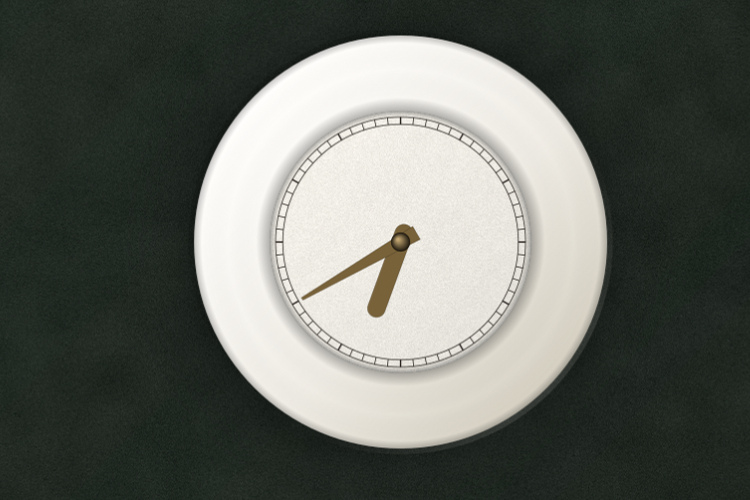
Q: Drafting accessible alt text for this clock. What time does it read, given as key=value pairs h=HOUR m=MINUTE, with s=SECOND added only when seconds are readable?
h=6 m=40
